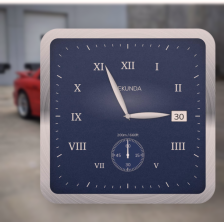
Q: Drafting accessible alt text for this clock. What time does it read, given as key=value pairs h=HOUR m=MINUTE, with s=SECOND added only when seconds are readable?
h=2 m=56
